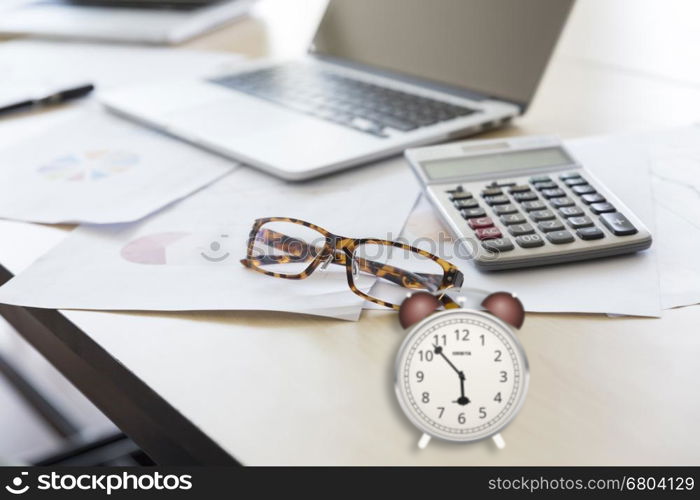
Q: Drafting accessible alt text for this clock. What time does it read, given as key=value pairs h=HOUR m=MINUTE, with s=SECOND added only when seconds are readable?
h=5 m=53
